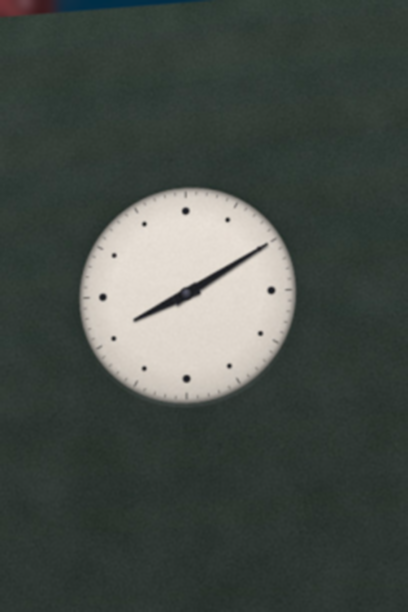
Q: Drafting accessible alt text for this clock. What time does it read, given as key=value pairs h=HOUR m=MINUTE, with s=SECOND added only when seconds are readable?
h=8 m=10
